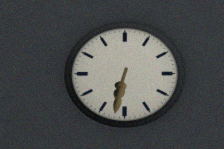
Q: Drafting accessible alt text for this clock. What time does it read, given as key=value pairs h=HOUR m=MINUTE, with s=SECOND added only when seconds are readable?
h=6 m=32
